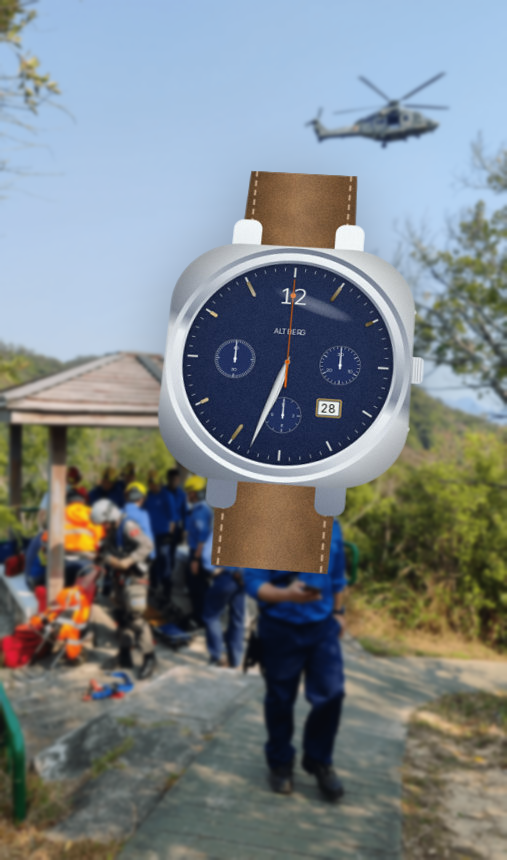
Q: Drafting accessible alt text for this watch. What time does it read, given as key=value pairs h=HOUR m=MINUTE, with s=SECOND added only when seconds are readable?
h=6 m=33
